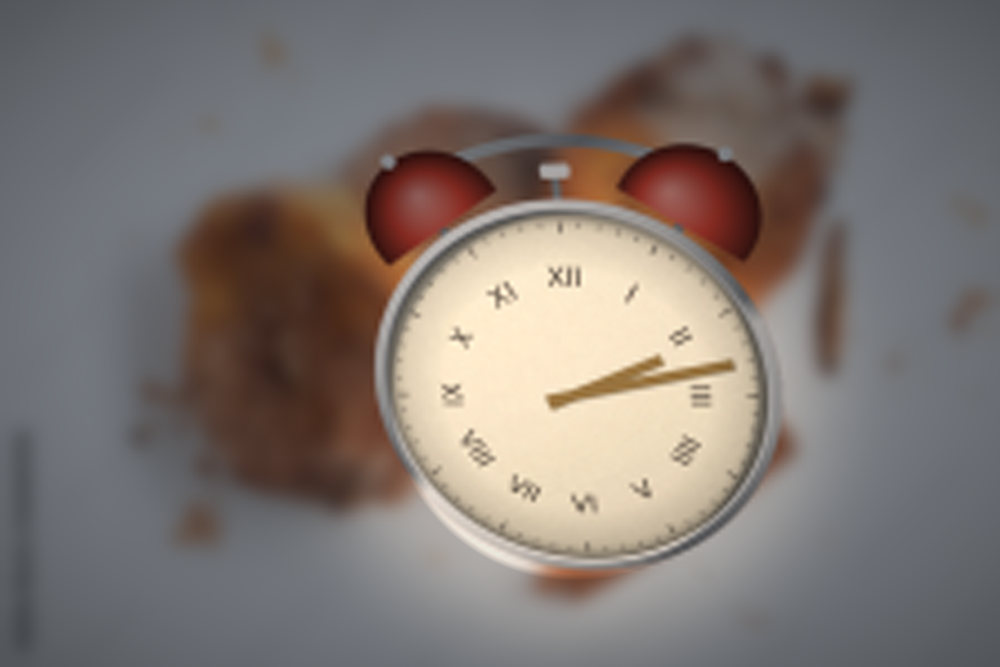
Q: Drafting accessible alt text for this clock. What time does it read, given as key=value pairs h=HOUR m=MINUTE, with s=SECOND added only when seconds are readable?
h=2 m=13
